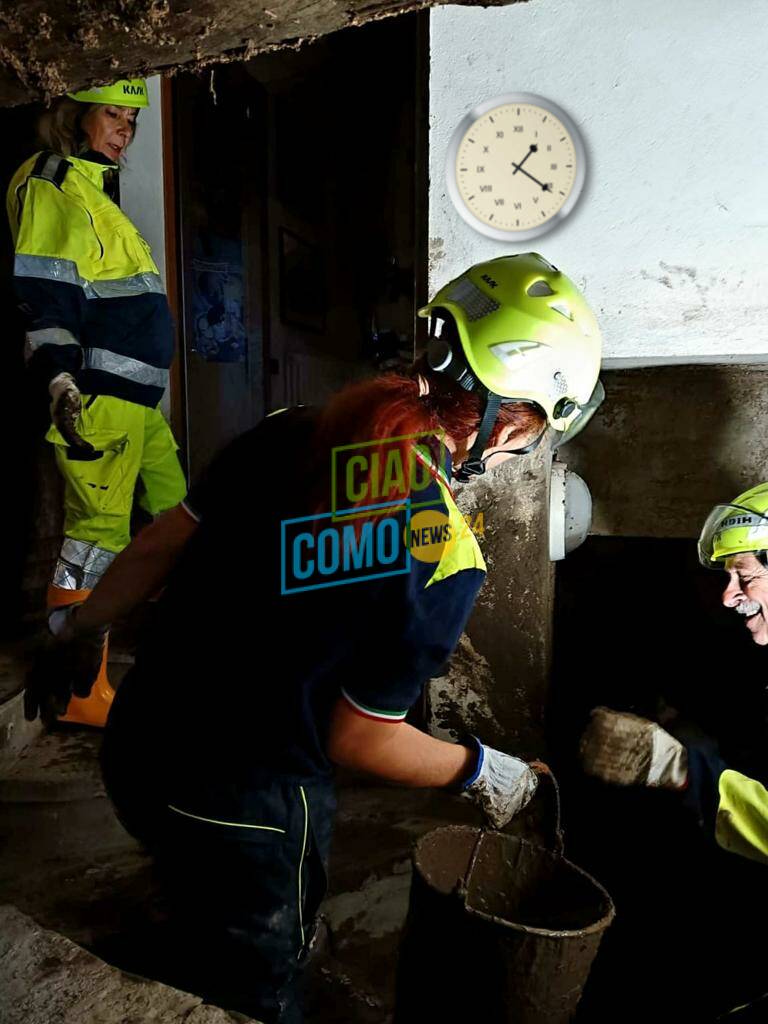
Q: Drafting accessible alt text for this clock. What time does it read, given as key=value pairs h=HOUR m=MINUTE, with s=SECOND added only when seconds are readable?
h=1 m=21
